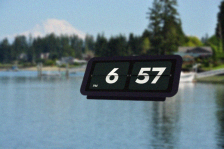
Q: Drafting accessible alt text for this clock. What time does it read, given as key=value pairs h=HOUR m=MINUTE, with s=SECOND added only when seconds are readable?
h=6 m=57
